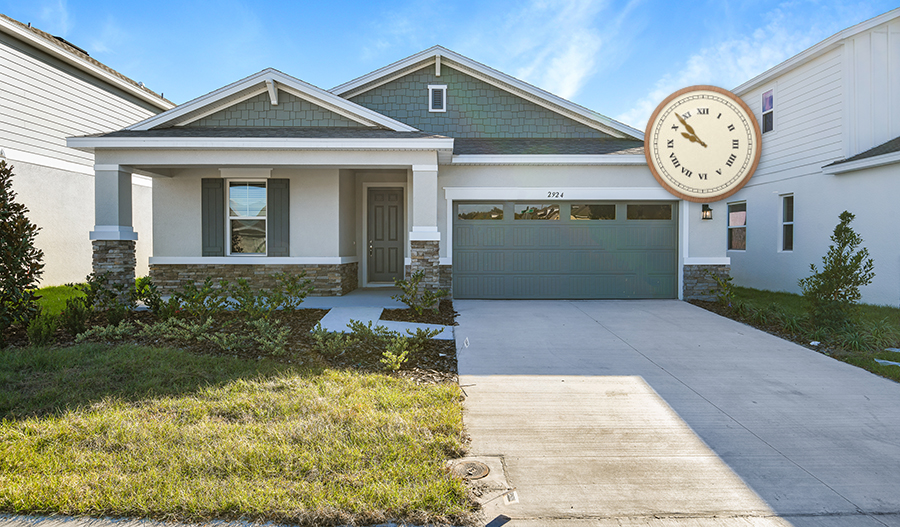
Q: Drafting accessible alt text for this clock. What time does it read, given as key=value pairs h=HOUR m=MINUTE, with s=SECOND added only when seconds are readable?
h=9 m=53
